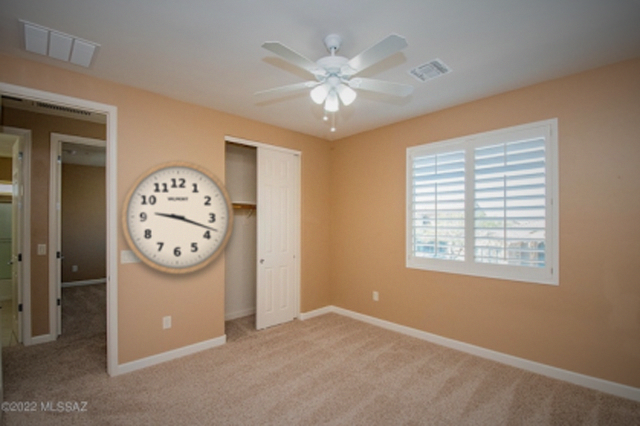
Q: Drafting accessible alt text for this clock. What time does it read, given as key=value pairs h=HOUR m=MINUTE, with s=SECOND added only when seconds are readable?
h=9 m=18
